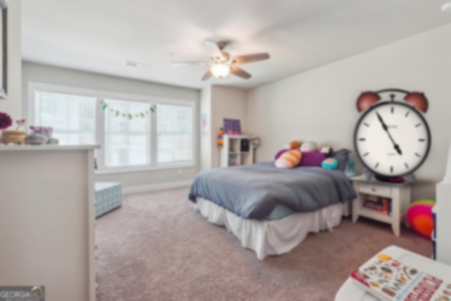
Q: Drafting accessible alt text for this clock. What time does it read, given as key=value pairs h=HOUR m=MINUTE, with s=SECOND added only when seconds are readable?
h=4 m=55
